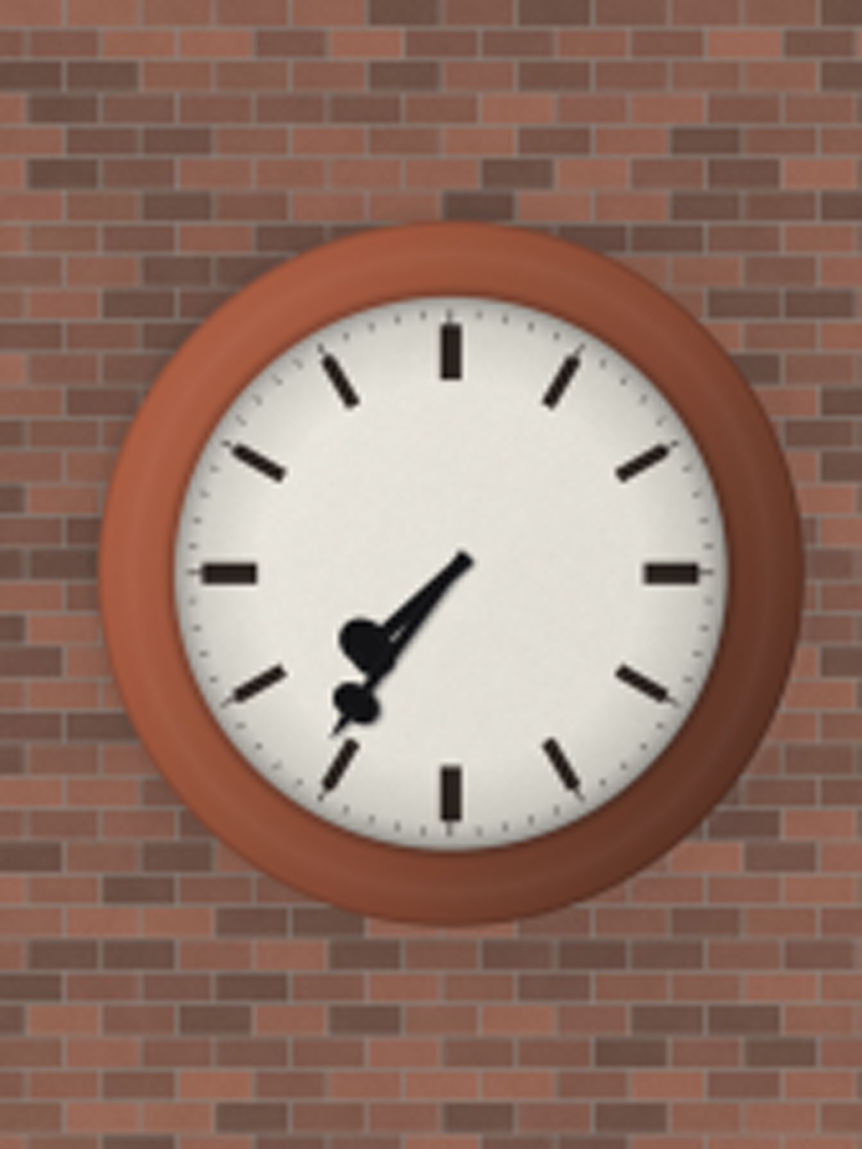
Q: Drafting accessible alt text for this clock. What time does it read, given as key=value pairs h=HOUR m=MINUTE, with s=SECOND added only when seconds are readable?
h=7 m=36
